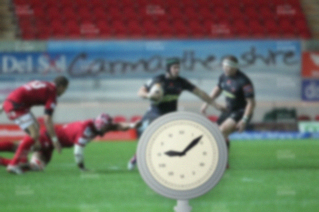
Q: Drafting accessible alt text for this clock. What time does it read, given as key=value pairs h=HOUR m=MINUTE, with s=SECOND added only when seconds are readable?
h=9 m=8
